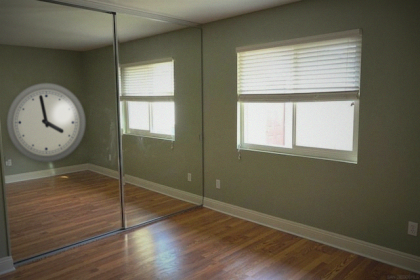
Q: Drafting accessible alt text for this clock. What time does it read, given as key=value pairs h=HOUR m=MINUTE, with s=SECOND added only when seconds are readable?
h=3 m=58
